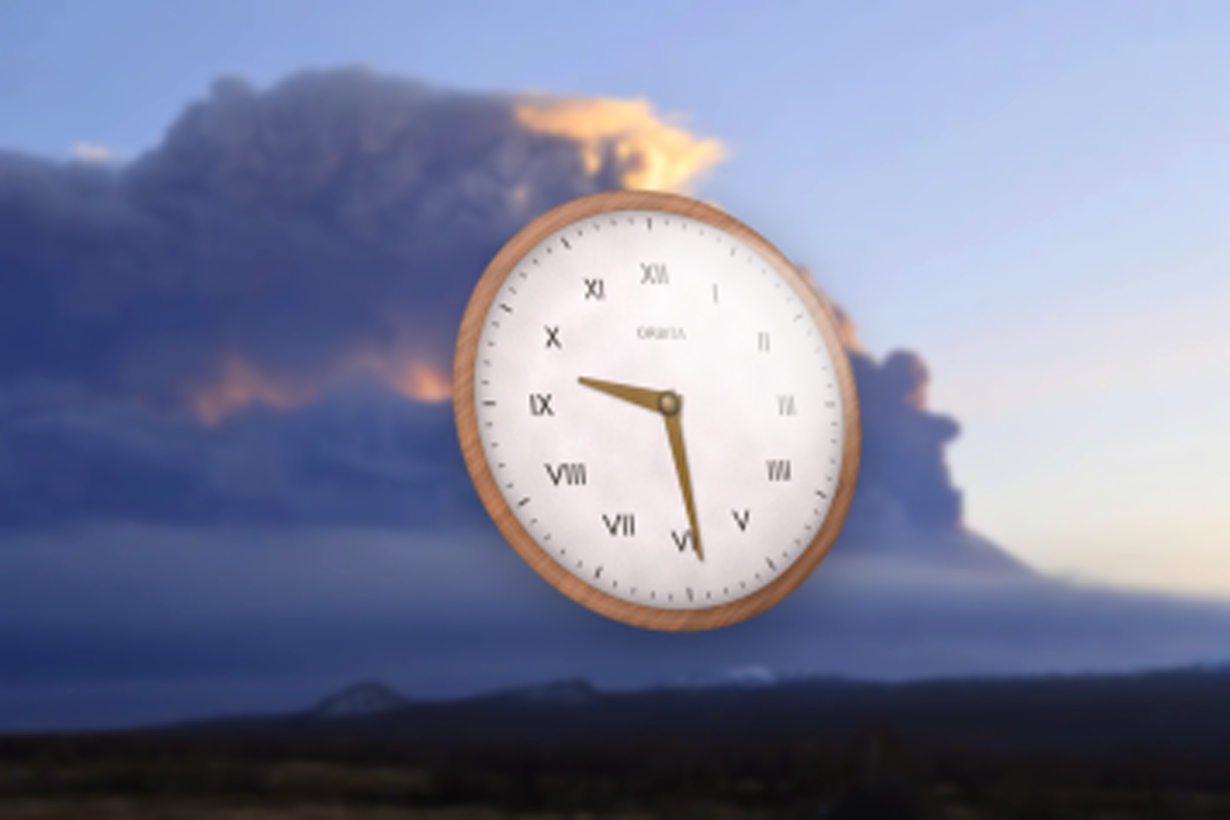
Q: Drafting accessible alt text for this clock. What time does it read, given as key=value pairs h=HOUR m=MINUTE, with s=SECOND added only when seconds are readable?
h=9 m=29
